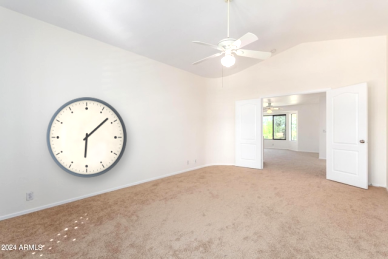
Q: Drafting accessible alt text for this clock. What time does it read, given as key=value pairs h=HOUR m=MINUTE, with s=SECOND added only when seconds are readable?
h=6 m=8
